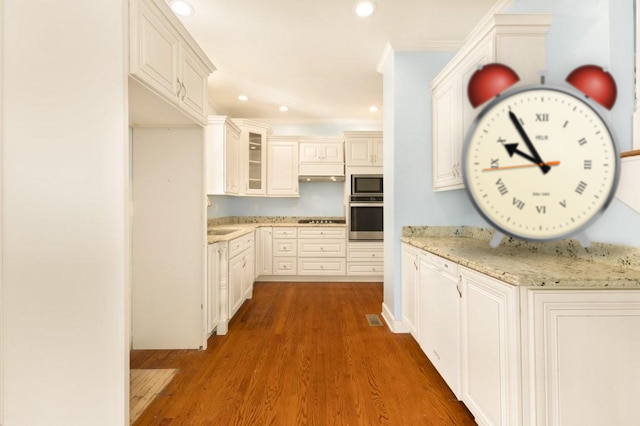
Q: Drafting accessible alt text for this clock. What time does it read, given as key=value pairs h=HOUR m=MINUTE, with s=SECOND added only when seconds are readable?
h=9 m=54 s=44
